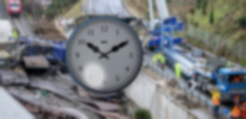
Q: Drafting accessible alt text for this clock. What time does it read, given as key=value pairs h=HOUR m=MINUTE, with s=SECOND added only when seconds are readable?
h=10 m=10
